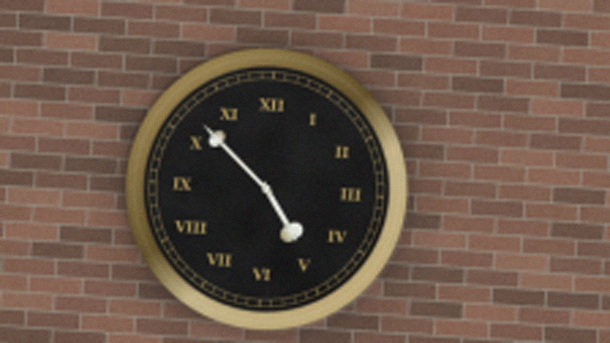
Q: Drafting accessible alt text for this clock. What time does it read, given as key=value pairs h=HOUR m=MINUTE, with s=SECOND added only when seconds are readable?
h=4 m=52
